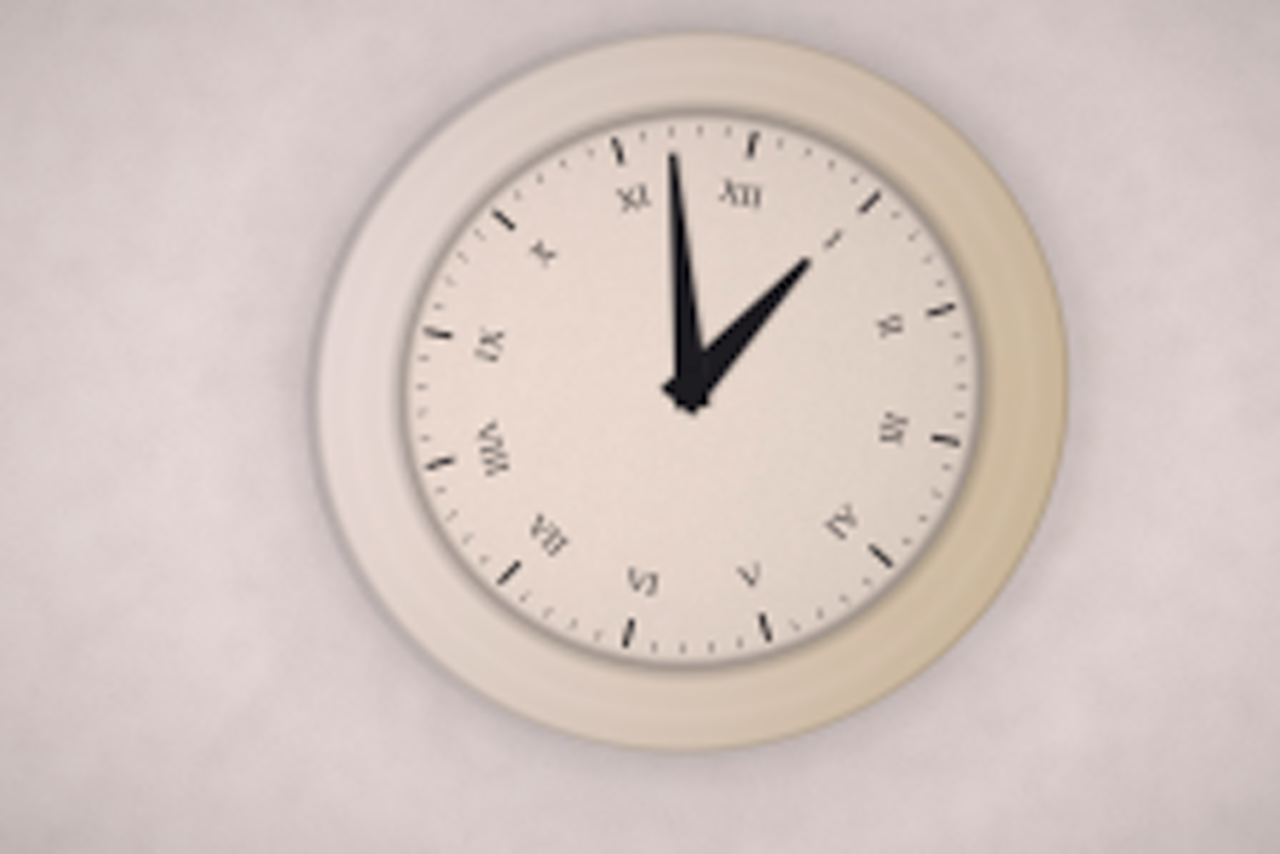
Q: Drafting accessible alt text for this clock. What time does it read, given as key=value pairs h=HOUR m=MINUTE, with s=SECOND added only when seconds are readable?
h=12 m=57
